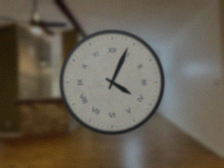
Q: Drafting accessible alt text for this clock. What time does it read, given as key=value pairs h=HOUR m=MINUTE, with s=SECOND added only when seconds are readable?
h=4 m=4
